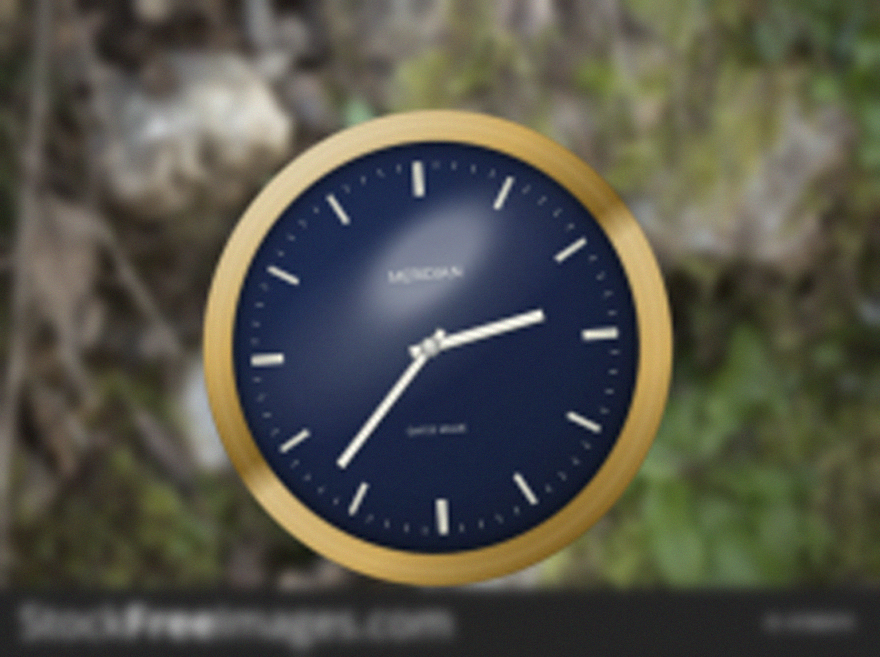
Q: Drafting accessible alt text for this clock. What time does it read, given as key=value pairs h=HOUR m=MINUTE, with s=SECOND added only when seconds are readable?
h=2 m=37
